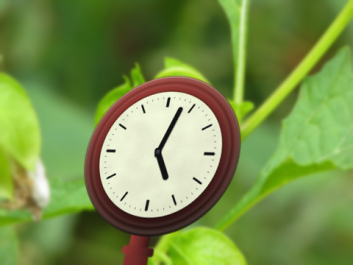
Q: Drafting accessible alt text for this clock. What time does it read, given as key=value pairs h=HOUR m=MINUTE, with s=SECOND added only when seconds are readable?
h=5 m=3
